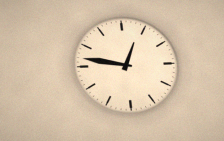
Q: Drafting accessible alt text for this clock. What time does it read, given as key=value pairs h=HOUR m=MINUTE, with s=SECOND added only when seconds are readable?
h=12 m=47
